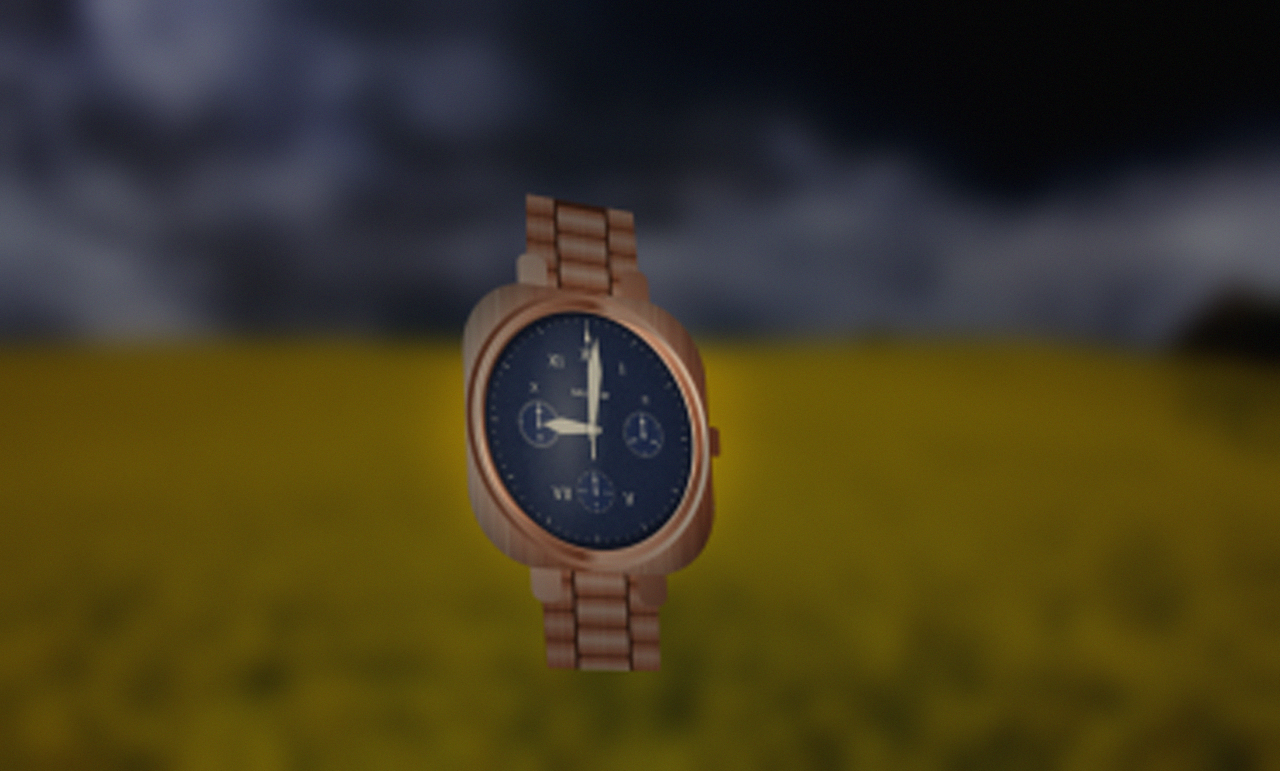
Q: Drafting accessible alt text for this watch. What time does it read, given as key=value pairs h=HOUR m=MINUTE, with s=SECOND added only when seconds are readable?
h=9 m=1
